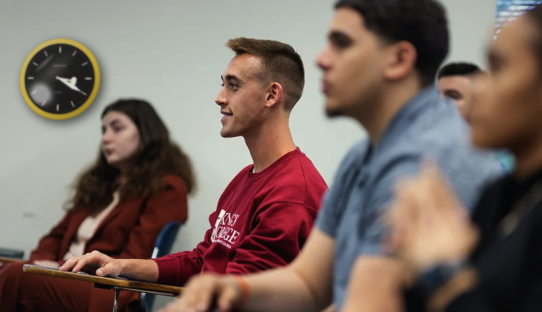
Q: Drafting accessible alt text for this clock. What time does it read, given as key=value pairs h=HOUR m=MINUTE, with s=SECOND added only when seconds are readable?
h=3 m=20
